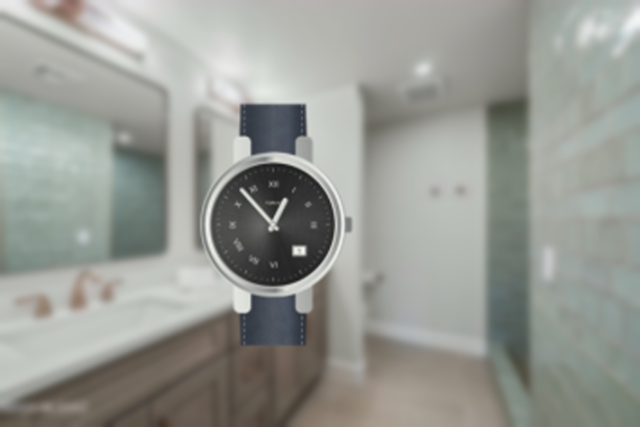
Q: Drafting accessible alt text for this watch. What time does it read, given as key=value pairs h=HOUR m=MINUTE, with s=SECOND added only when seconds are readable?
h=12 m=53
